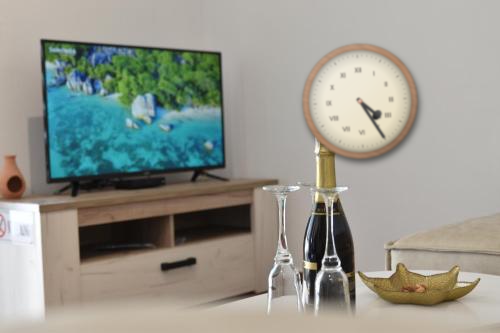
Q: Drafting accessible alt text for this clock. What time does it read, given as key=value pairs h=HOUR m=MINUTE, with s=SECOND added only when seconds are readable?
h=4 m=25
